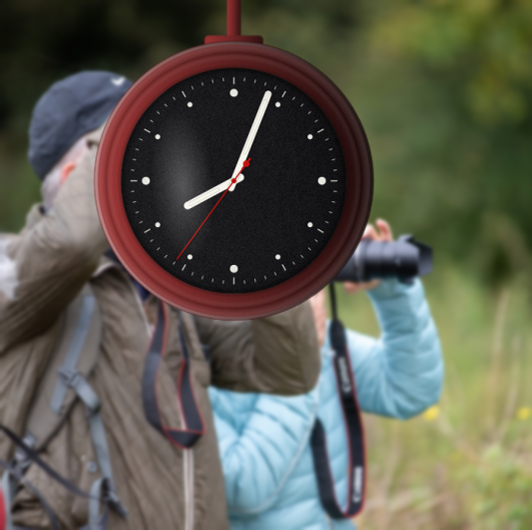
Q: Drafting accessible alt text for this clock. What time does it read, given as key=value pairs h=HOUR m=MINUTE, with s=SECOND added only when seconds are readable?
h=8 m=3 s=36
